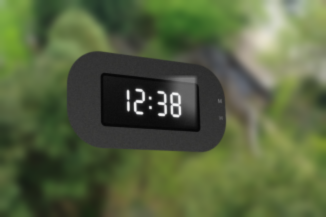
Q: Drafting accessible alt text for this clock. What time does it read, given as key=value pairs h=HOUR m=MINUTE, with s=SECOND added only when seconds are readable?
h=12 m=38
